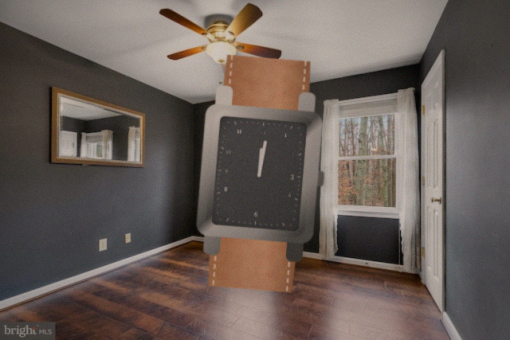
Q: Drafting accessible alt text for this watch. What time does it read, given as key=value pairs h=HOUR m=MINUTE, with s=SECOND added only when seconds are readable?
h=12 m=1
